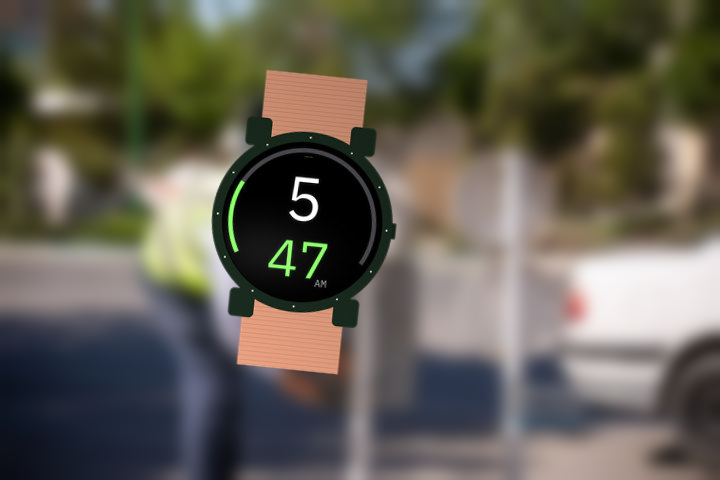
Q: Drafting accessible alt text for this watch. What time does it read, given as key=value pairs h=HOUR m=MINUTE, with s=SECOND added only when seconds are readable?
h=5 m=47
